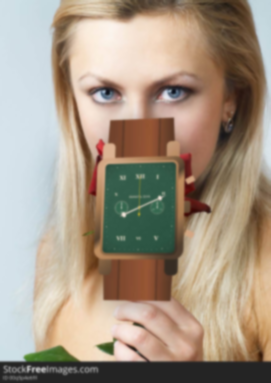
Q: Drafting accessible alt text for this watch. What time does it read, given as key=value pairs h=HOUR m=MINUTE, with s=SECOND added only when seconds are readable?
h=8 m=11
